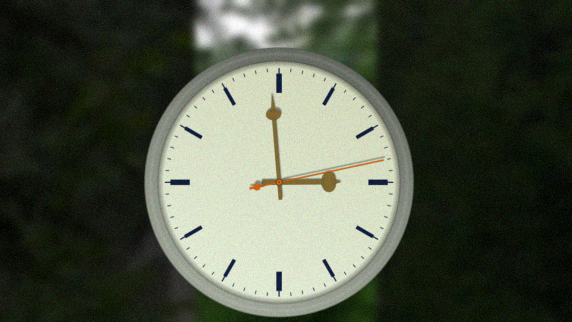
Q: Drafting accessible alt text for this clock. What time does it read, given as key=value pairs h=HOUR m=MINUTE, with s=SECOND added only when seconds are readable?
h=2 m=59 s=13
